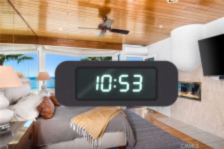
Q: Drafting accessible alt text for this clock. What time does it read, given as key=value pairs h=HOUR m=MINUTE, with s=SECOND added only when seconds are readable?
h=10 m=53
